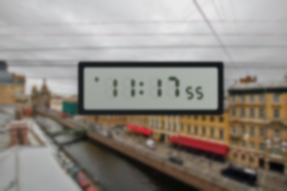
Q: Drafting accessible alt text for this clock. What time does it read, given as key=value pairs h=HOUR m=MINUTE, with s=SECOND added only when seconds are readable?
h=11 m=17 s=55
